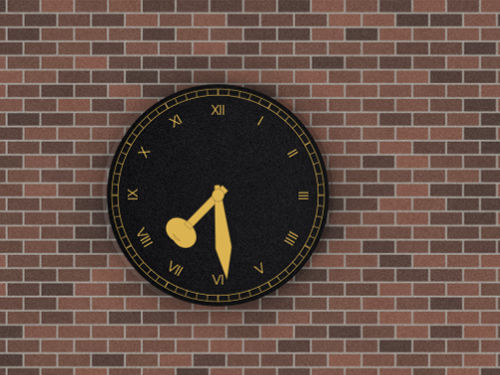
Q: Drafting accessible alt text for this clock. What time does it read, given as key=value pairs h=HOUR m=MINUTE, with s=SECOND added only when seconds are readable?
h=7 m=29
